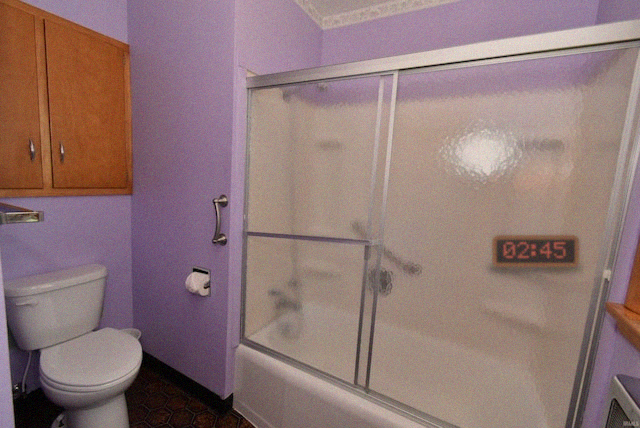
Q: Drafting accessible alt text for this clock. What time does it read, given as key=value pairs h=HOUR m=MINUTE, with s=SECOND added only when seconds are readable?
h=2 m=45
